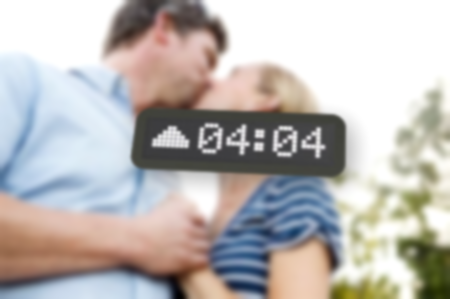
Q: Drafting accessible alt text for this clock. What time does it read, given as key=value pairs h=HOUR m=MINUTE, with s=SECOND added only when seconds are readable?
h=4 m=4
